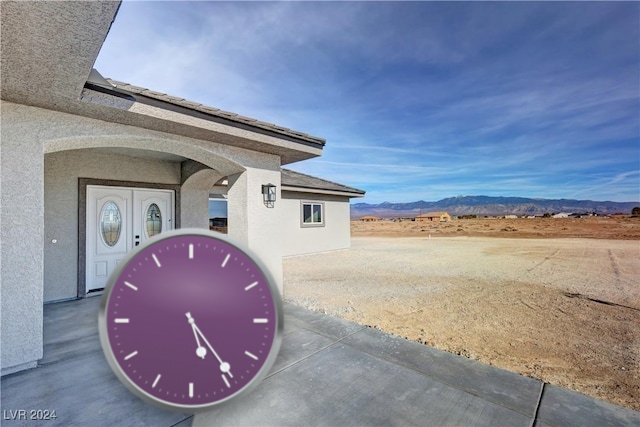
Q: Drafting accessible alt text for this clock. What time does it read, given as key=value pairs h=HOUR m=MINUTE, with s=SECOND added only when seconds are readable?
h=5 m=24
